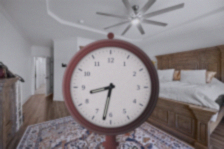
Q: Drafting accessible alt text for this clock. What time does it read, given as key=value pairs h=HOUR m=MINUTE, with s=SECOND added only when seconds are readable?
h=8 m=32
